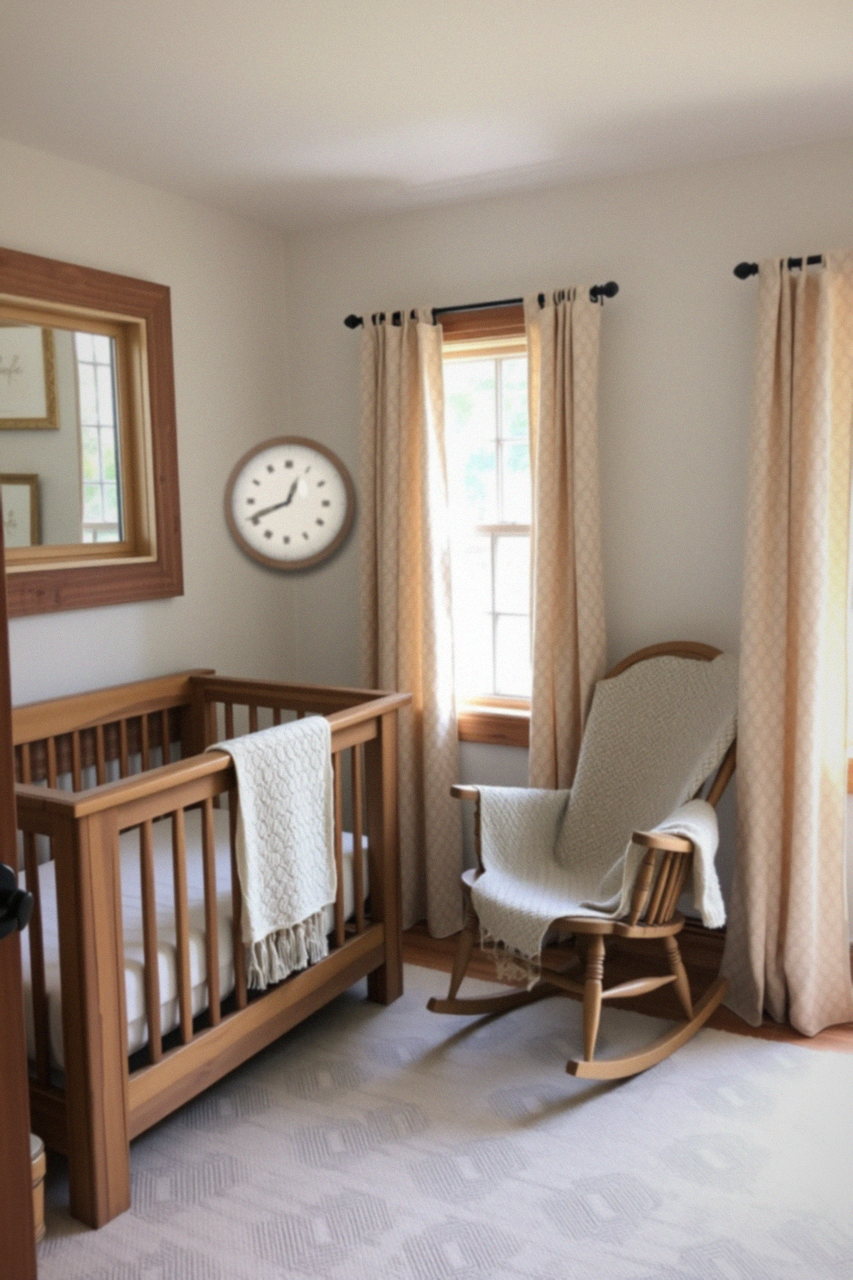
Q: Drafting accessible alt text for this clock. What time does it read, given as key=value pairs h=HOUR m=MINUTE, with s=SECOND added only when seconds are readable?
h=12 m=41
